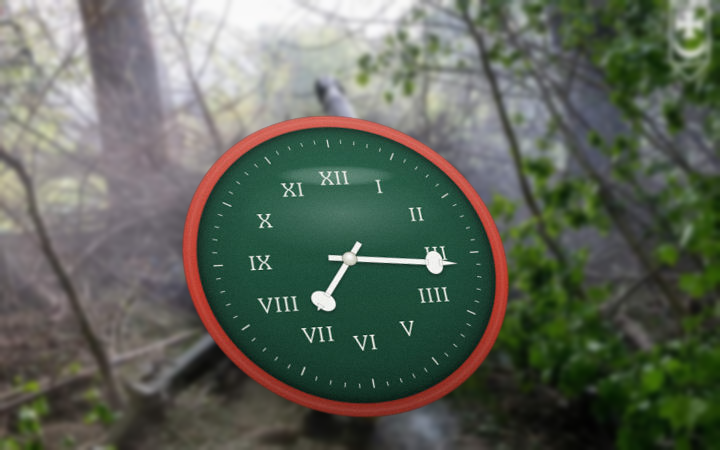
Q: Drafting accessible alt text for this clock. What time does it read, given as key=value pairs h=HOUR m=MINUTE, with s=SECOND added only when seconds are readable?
h=7 m=16
